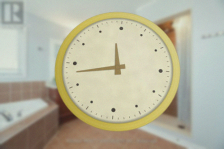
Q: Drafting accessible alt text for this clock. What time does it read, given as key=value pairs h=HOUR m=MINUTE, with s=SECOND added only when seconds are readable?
h=11 m=43
